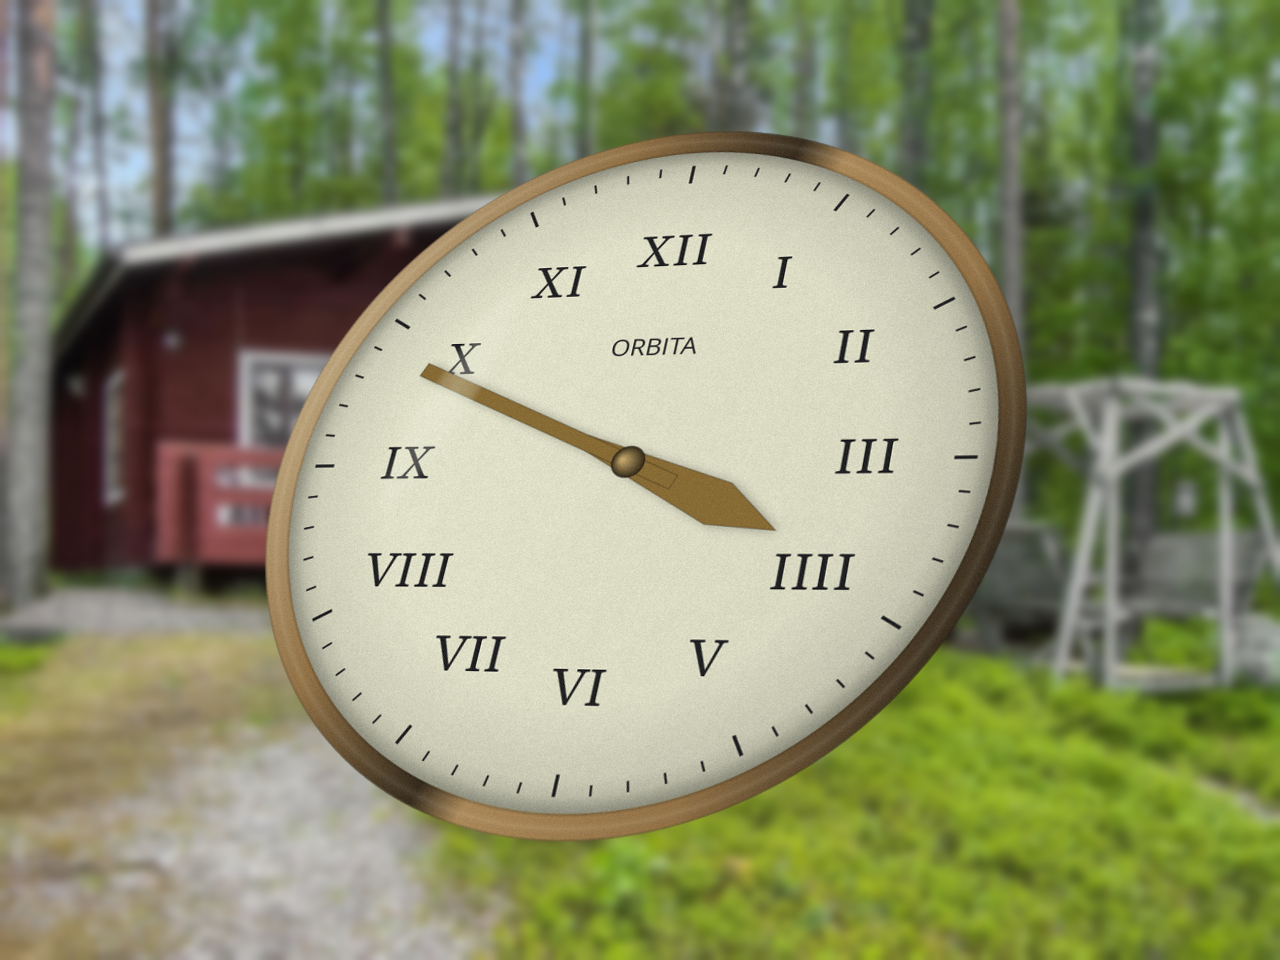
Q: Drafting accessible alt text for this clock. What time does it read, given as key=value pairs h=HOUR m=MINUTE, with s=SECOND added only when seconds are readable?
h=3 m=49
